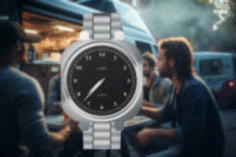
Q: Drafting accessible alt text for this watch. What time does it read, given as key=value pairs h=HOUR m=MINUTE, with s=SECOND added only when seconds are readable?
h=7 m=37
